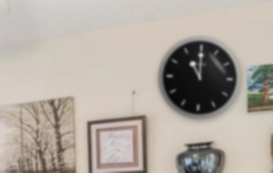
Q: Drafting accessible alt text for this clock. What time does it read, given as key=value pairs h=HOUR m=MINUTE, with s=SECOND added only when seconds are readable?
h=11 m=0
